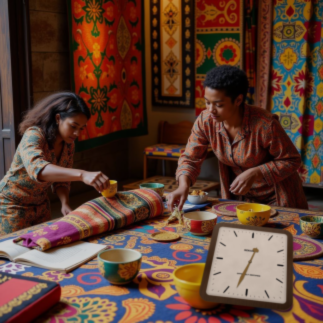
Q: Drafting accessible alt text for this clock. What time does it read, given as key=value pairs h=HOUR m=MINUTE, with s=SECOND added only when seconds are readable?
h=12 m=33
